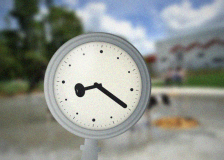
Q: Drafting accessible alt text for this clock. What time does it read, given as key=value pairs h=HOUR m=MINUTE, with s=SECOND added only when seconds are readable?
h=8 m=20
